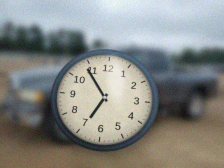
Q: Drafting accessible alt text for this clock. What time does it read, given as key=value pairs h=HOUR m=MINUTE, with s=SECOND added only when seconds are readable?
h=6 m=54
